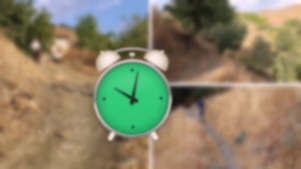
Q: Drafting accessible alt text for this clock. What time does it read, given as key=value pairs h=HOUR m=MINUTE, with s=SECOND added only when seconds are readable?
h=10 m=2
